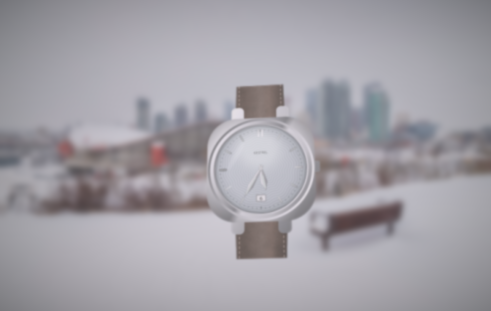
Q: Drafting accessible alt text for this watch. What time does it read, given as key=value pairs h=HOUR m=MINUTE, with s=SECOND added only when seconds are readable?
h=5 m=35
